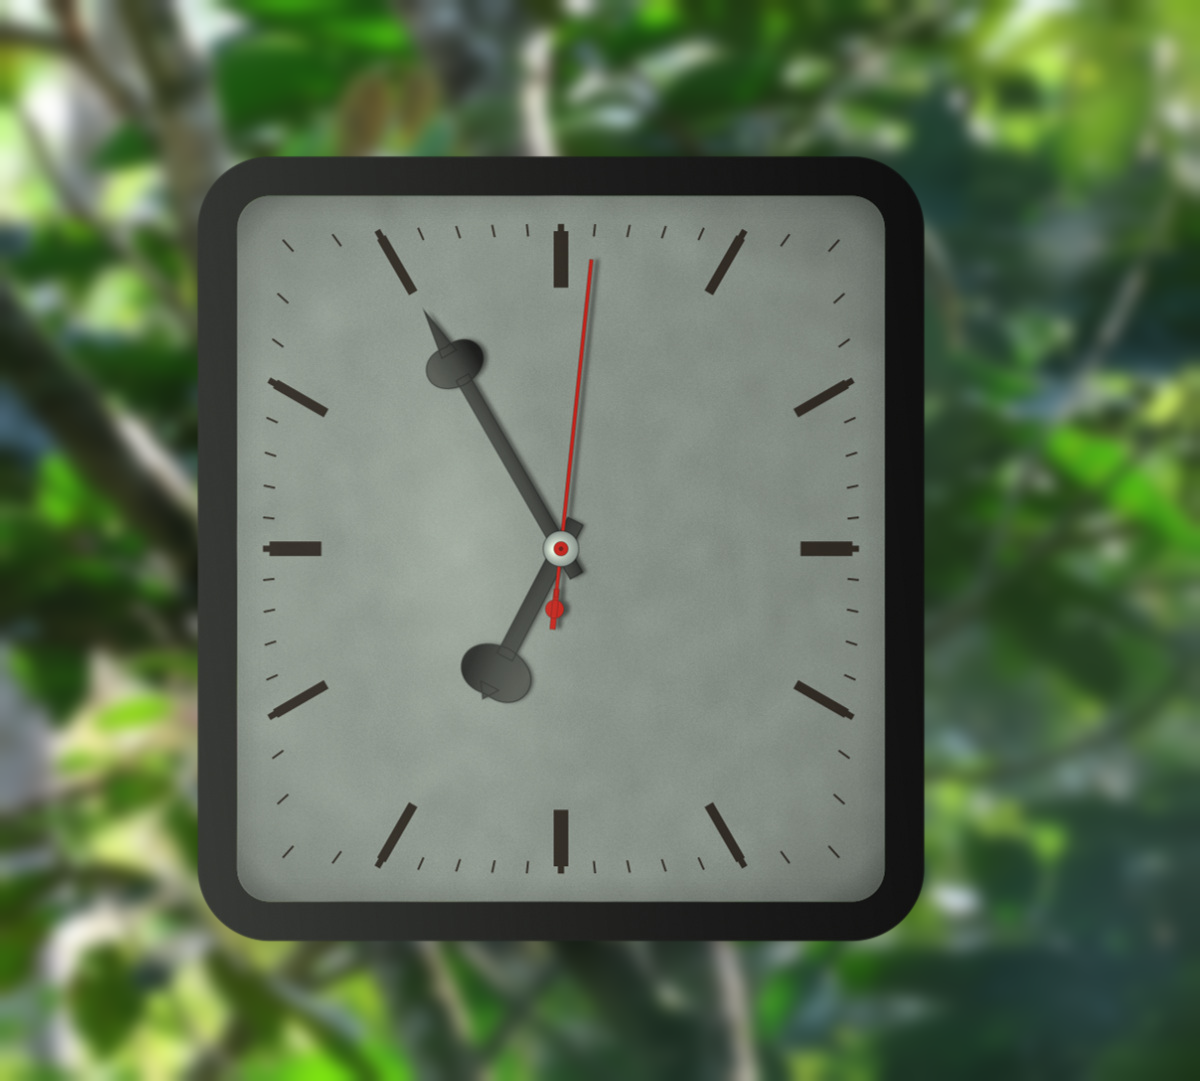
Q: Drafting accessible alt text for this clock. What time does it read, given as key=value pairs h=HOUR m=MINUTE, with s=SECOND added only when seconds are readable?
h=6 m=55 s=1
